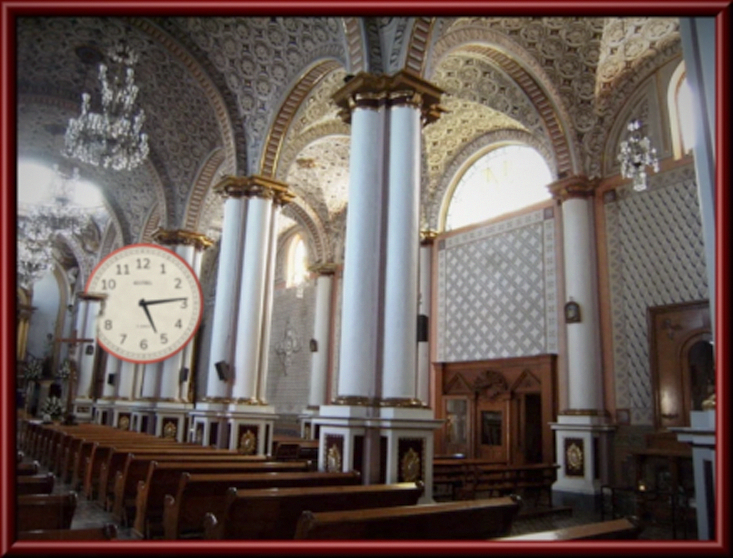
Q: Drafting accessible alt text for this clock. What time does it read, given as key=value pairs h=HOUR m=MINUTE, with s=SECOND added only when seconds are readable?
h=5 m=14
